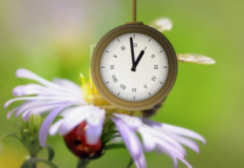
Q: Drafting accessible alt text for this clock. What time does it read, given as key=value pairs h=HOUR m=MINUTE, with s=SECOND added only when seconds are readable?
h=12 m=59
